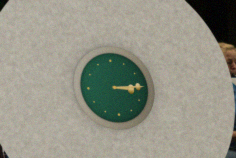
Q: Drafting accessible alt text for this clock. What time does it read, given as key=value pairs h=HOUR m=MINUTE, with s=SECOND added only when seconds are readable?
h=3 m=15
